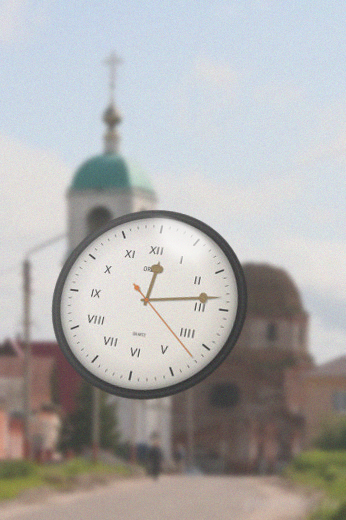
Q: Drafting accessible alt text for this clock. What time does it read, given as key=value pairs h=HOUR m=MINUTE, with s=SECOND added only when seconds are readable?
h=12 m=13 s=22
